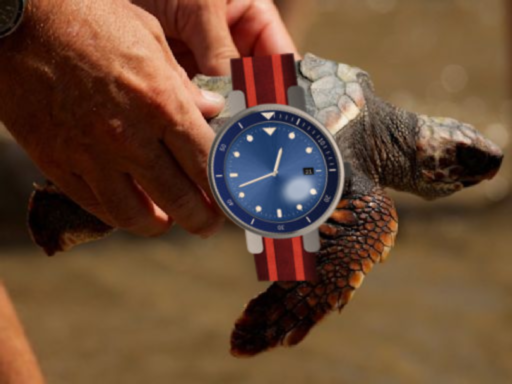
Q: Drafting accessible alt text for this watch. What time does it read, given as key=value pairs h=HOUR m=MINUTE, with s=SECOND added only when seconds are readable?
h=12 m=42
